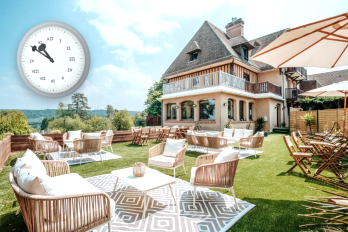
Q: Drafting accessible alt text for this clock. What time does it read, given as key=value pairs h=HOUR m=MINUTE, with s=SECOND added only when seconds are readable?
h=10 m=51
